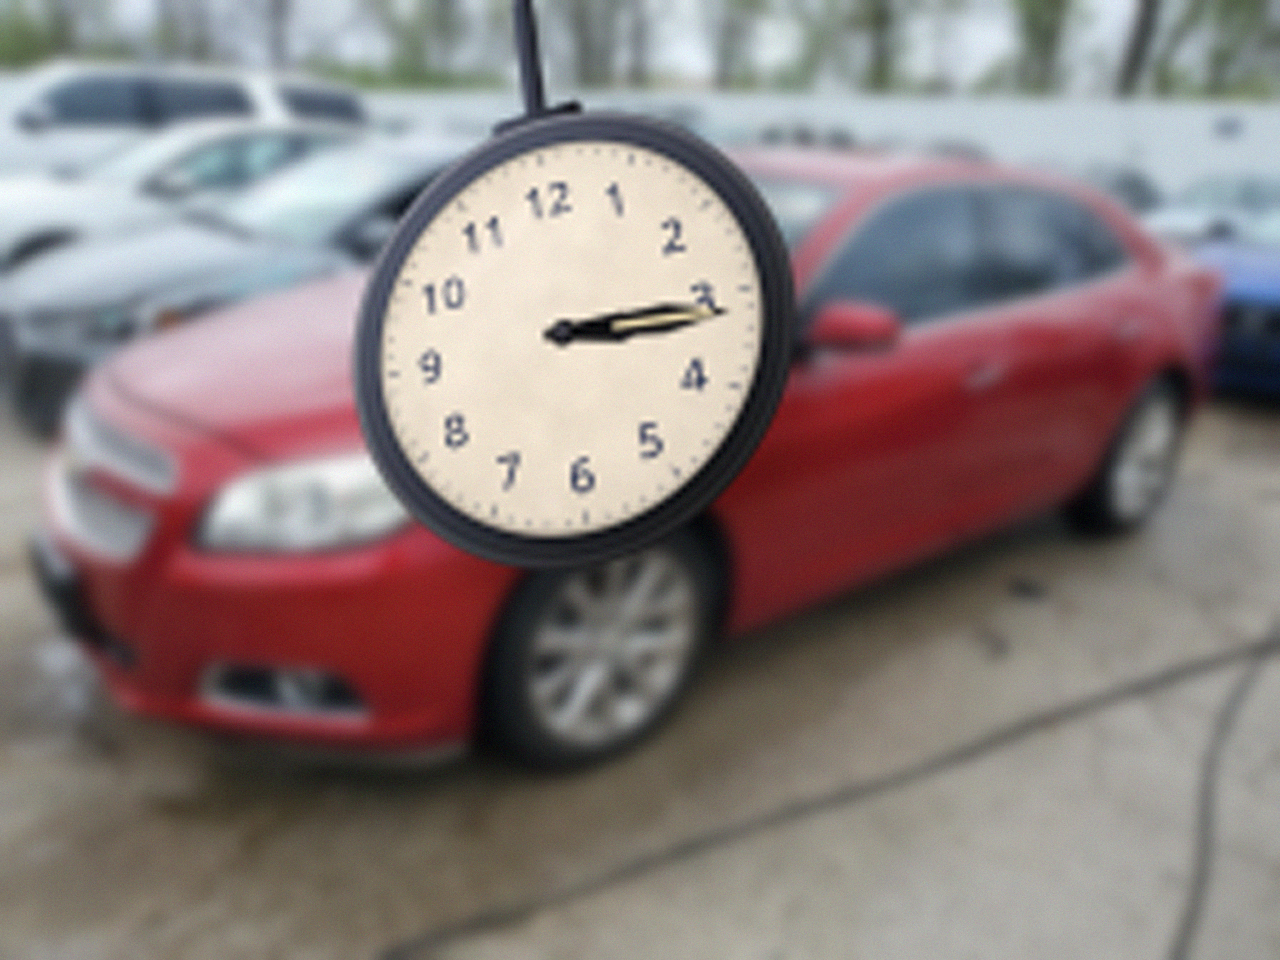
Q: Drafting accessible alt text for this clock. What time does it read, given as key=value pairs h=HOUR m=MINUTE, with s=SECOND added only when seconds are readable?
h=3 m=16
